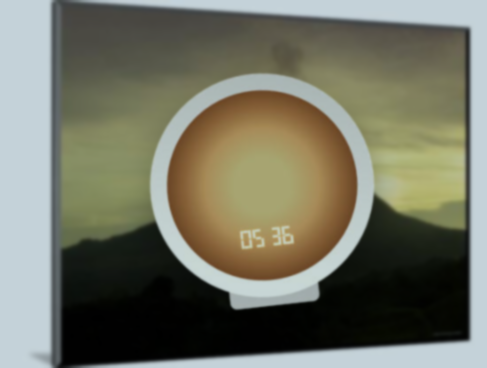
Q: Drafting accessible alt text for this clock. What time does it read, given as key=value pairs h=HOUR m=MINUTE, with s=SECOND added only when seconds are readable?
h=5 m=36
